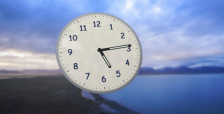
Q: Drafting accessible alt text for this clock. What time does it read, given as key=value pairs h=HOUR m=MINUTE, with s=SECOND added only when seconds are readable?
h=5 m=14
